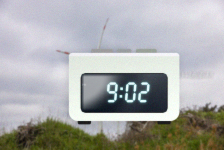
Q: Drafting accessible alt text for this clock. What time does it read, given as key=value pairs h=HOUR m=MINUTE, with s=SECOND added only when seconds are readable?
h=9 m=2
